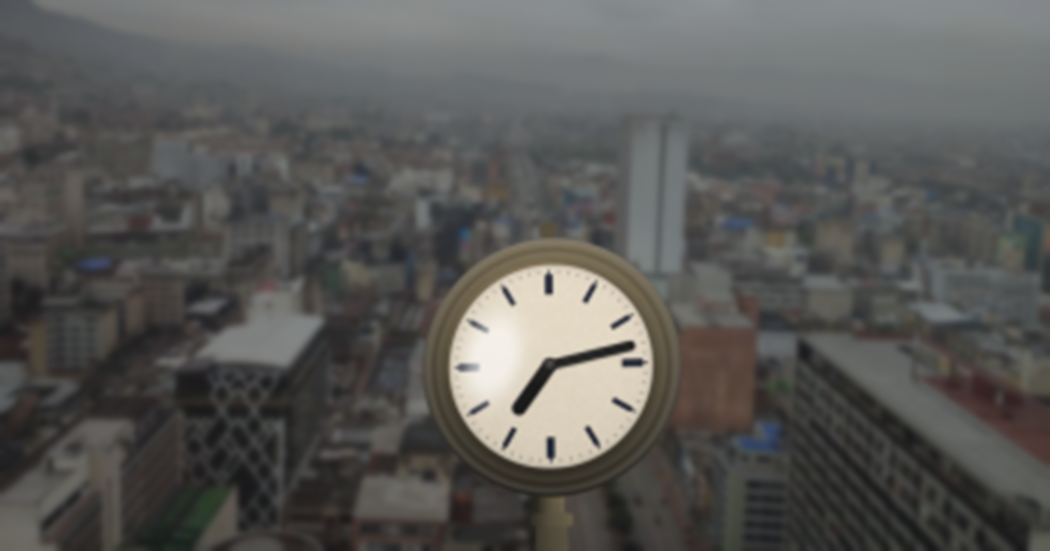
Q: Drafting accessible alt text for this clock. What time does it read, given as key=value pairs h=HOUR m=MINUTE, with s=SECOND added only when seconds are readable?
h=7 m=13
